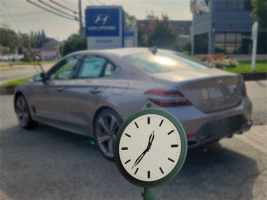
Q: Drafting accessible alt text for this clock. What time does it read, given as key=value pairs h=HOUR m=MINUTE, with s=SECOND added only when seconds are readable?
h=12 m=37
